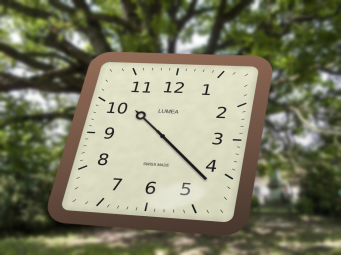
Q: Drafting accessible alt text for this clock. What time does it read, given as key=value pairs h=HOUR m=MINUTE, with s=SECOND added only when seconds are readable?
h=10 m=22
